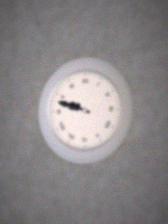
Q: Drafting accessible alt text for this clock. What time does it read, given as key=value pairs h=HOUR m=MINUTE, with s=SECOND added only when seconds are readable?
h=9 m=48
